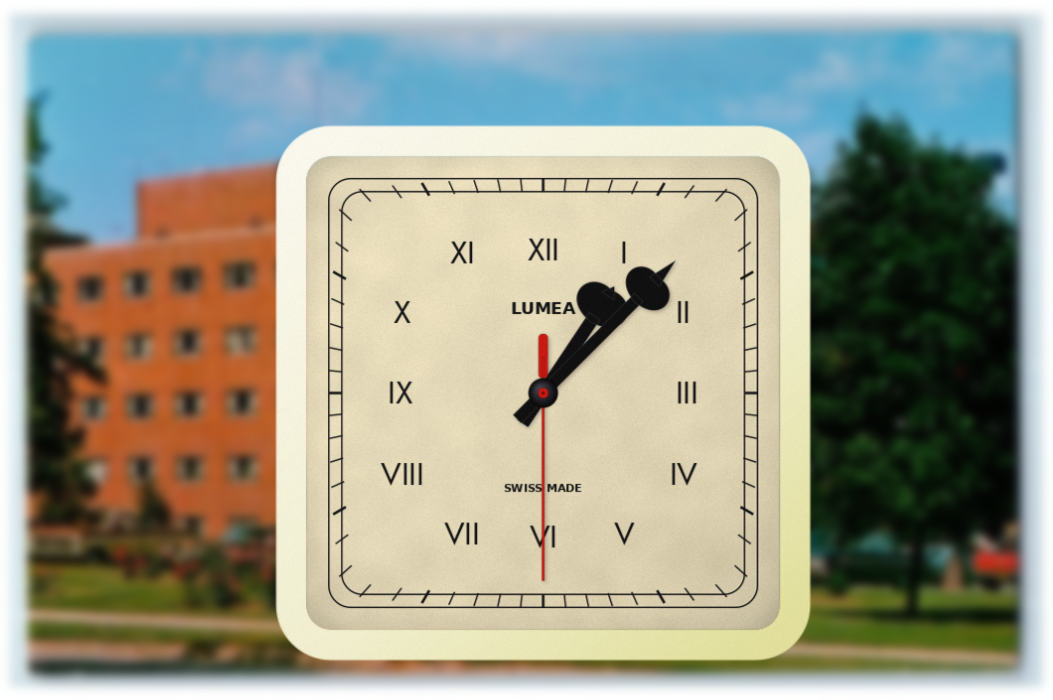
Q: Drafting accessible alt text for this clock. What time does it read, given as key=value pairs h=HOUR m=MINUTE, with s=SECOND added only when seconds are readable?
h=1 m=7 s=30
